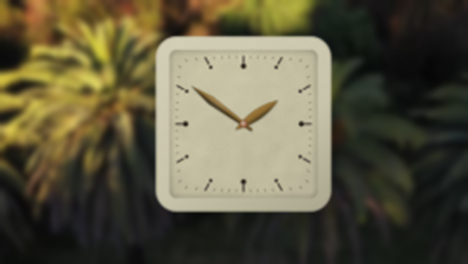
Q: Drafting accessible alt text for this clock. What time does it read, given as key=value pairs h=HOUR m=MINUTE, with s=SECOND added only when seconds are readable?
h=1 m=51
